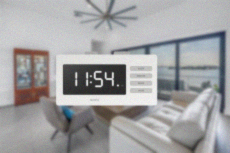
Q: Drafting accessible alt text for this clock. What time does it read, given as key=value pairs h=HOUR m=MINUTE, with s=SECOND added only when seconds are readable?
h=11 m=54
